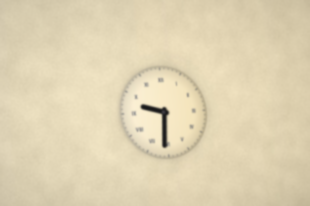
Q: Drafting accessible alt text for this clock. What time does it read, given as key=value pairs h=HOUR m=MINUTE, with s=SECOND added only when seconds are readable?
h=9 m=31
